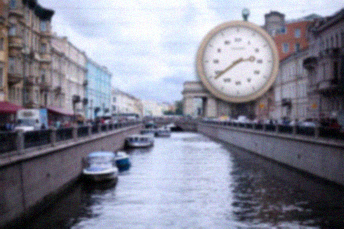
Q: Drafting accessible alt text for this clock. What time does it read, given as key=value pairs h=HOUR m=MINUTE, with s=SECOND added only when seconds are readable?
h=2 m=39
